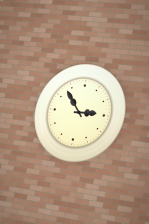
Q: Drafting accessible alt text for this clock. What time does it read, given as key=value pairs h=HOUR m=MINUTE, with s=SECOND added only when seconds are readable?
h=2 m=53
